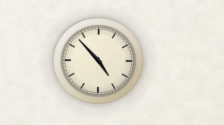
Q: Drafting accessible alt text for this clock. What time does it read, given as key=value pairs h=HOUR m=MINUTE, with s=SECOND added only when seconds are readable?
h=4 m=53
